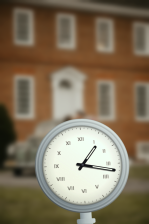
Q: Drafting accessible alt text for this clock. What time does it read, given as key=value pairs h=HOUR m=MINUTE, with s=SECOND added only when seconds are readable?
h=1 m=17
